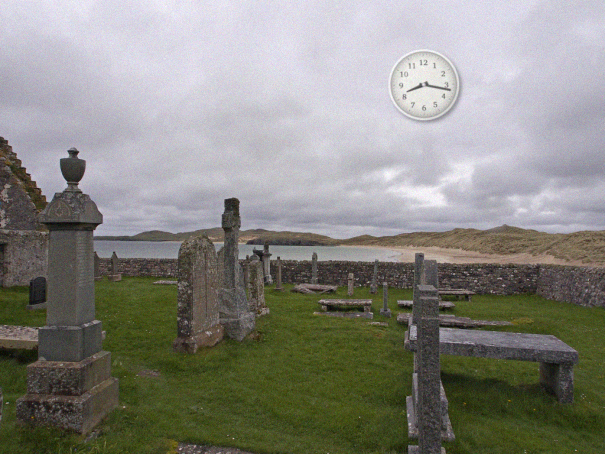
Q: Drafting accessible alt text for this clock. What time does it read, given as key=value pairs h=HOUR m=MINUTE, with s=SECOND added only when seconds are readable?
h=8 m=17
